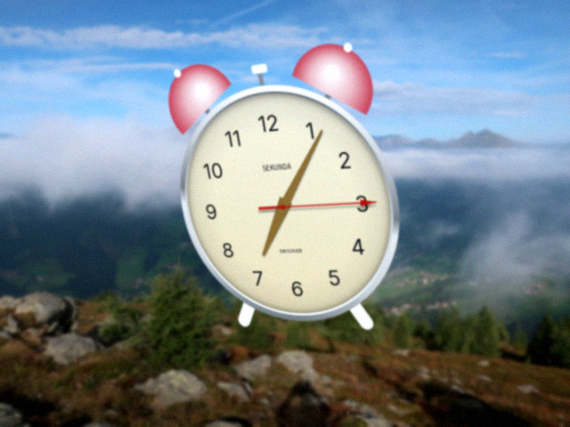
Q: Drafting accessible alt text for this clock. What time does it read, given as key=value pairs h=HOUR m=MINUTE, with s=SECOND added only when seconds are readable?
h=7 m=6 s=15
